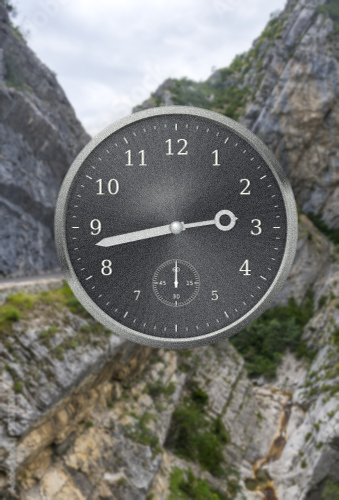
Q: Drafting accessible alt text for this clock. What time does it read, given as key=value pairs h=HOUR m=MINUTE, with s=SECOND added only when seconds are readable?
h=2 m=43
